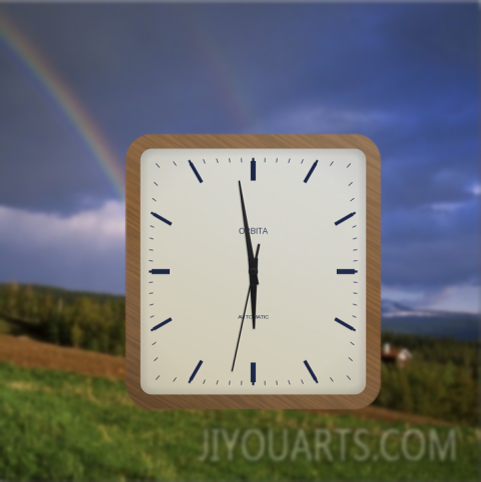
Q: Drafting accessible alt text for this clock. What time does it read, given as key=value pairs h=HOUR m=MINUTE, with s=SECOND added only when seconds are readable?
h=5 m=58 s=32
